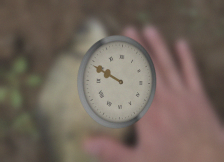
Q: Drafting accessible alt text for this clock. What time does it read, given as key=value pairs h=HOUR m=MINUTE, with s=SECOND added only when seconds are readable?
h=9 m=49
